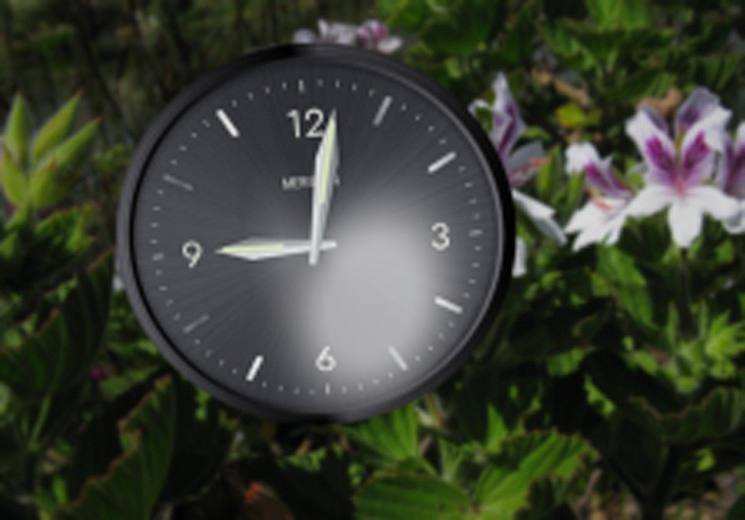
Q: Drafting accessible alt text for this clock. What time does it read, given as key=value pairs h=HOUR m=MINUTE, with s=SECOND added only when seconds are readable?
h=9 m=2
